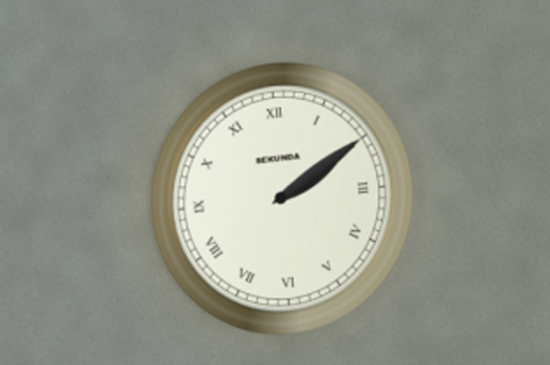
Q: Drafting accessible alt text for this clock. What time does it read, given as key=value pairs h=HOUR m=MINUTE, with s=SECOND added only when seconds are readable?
h=2 m=10
